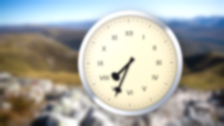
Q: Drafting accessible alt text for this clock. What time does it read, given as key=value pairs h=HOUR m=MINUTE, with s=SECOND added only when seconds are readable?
h=7 m=34
